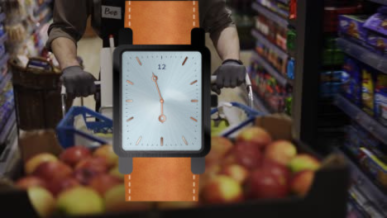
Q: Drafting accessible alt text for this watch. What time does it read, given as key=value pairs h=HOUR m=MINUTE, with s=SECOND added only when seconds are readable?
h=5 m=57
